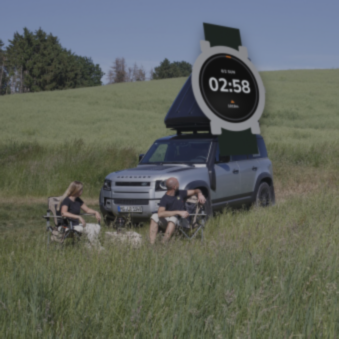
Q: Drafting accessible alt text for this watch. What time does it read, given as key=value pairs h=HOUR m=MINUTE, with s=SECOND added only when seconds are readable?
h=2 m=58
